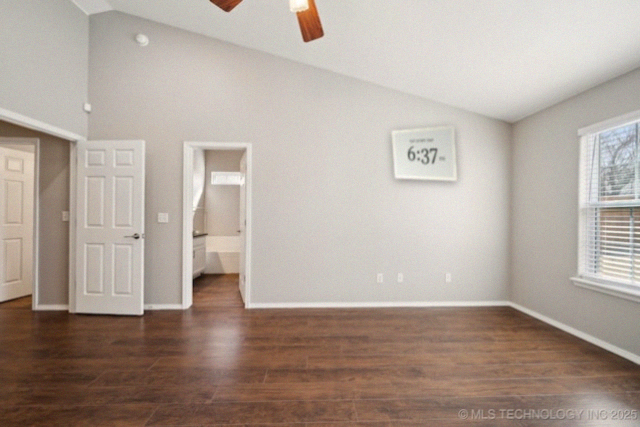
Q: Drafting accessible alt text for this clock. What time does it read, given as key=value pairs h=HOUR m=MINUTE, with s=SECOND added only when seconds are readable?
h=6 m=37
